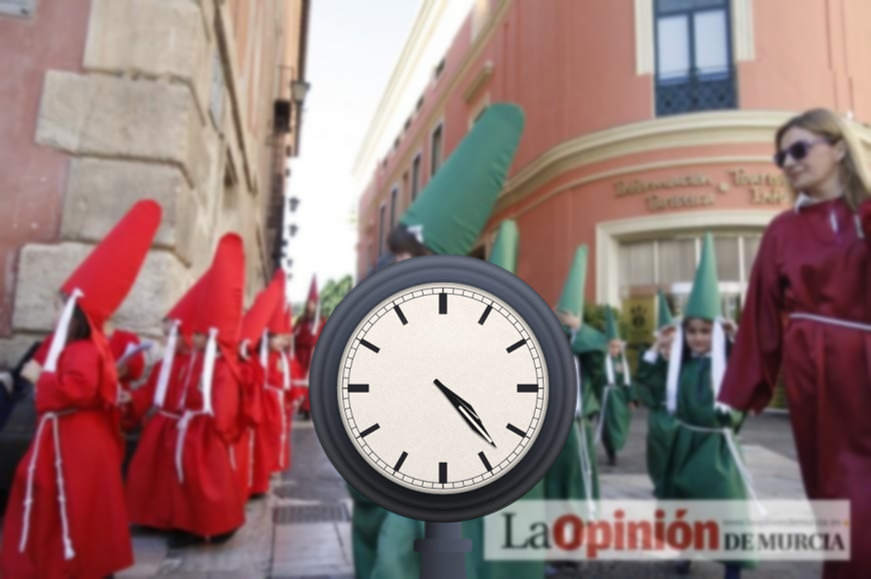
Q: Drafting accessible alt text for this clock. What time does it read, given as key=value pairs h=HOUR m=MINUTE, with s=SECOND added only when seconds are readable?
h=4 m=23
